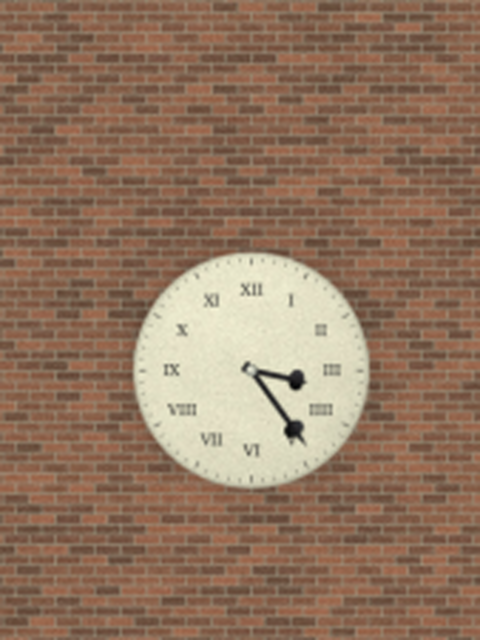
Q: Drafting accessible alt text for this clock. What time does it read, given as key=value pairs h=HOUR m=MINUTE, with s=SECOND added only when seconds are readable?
h=3 m=24
